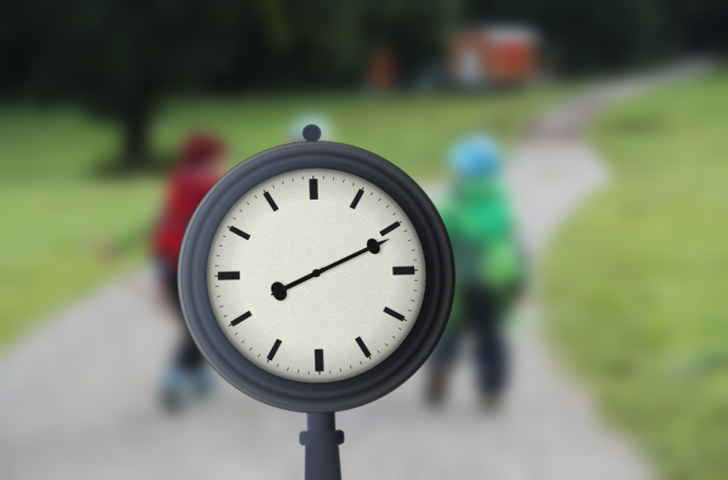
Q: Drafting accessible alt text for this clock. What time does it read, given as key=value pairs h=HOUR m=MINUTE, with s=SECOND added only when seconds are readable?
h=8 m=11
